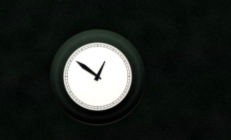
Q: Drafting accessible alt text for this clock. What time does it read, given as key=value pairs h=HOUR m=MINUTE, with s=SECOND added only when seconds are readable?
h=12 m=51
